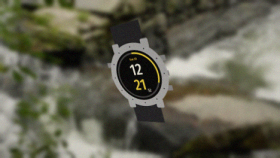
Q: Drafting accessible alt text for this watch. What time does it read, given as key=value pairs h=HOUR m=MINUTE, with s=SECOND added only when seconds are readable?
h=12 m=21
